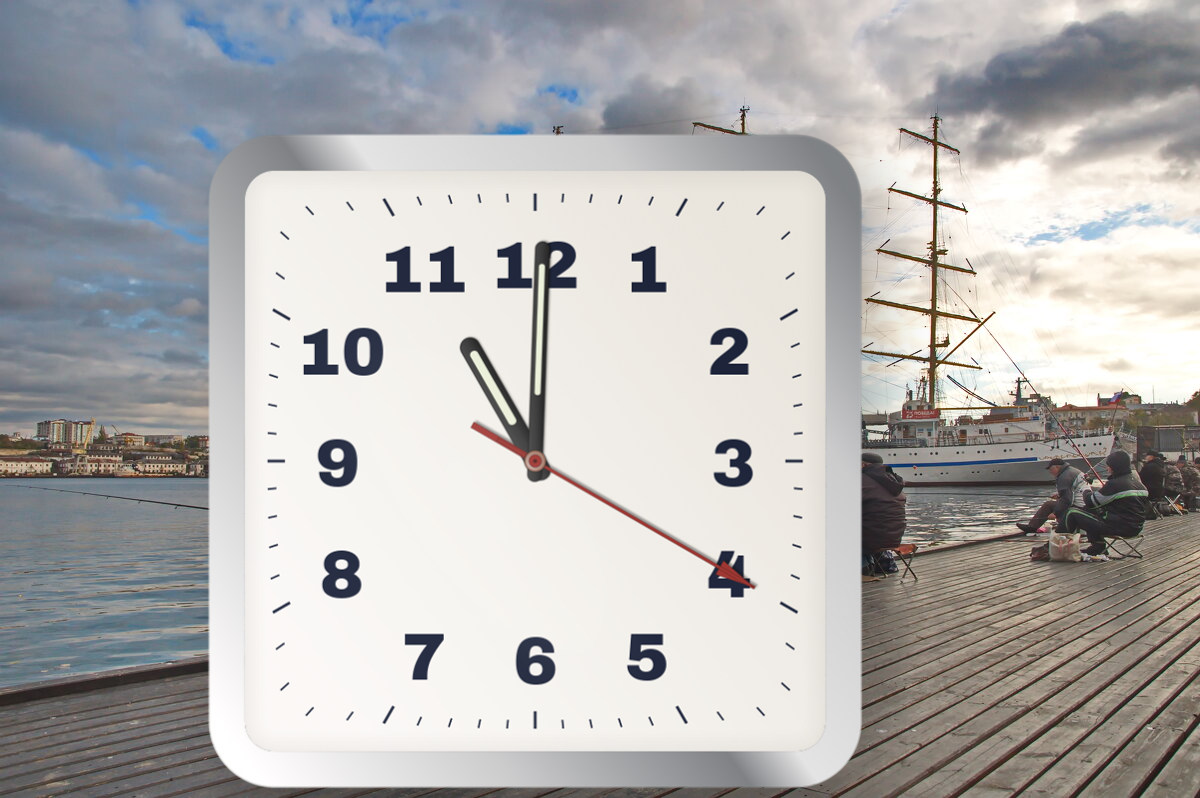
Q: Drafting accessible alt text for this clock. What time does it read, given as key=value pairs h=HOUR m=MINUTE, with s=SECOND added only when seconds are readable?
h=11 m=0 s=20
